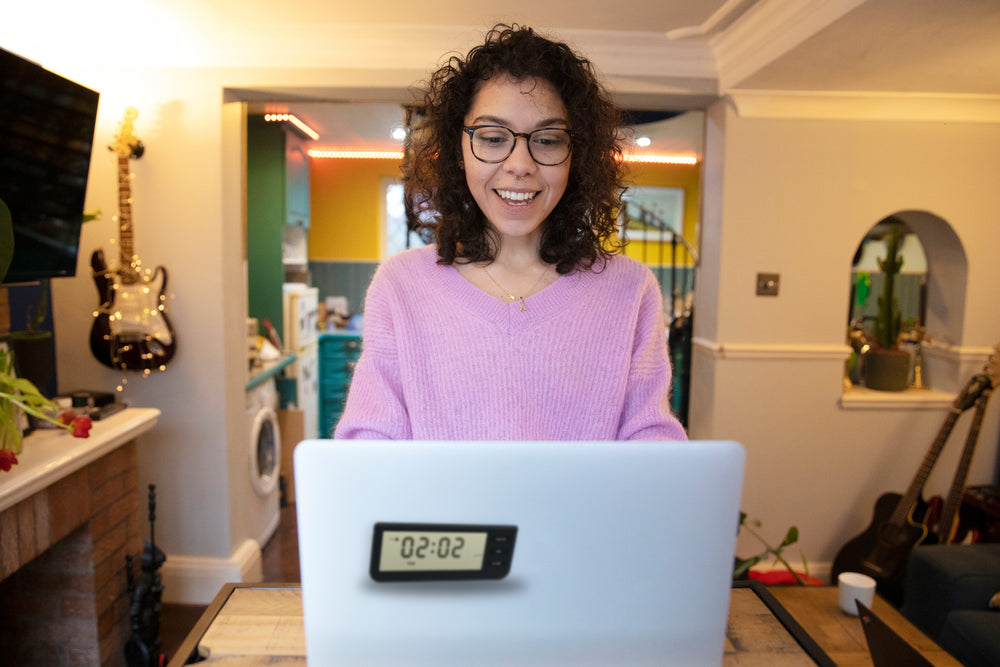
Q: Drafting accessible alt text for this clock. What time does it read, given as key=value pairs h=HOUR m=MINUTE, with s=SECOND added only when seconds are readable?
h=2 m=2
